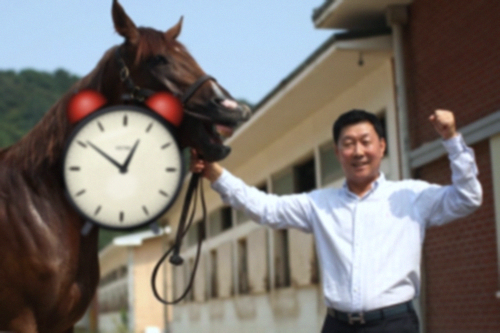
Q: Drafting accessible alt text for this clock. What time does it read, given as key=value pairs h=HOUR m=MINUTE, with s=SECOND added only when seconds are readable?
h=12 m=51
